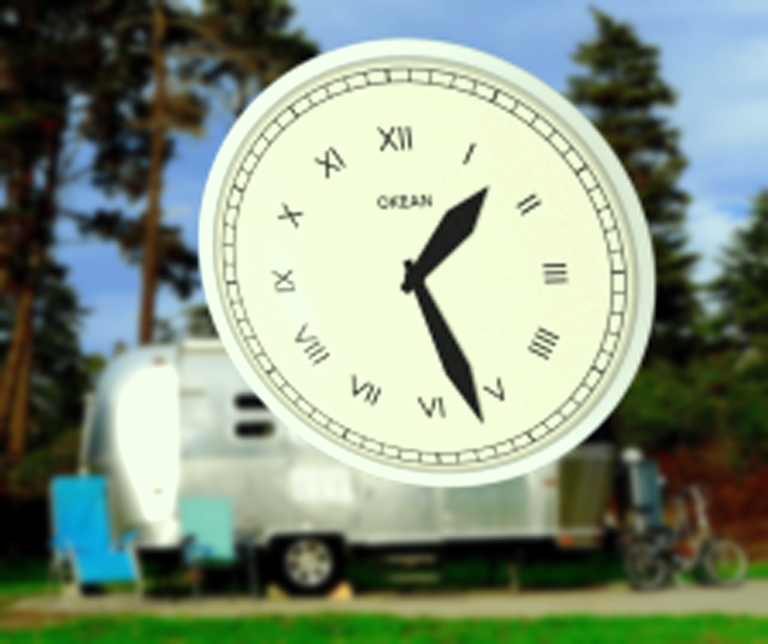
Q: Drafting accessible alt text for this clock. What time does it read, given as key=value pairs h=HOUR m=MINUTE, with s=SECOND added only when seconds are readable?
h=1 m=27
